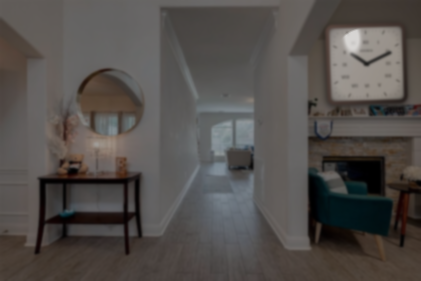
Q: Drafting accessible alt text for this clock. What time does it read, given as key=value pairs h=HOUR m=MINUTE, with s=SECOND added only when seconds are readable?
h=10 m=11
